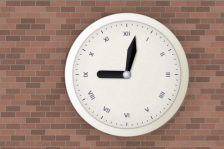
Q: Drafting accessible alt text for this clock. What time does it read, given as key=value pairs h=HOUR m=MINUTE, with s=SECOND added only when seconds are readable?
h=9 m=2
